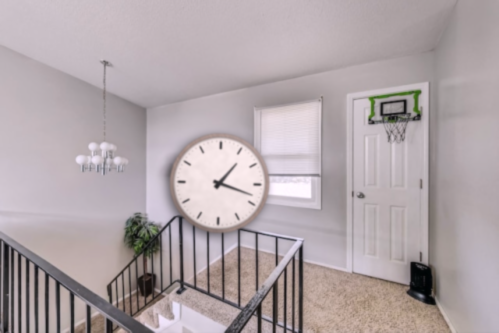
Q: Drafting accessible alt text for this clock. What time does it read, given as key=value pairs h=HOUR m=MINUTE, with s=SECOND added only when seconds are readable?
h=1 m=18
